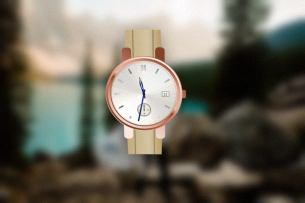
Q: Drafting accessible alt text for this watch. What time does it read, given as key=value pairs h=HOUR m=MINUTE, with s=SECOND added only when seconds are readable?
h=11 m=32
